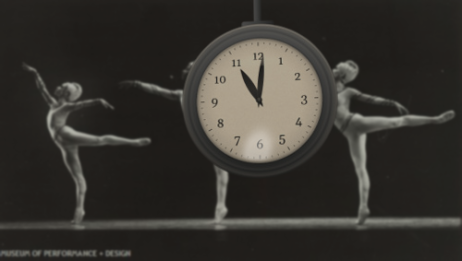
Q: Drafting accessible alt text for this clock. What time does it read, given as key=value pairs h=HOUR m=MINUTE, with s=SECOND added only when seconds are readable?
h=11 m=1
